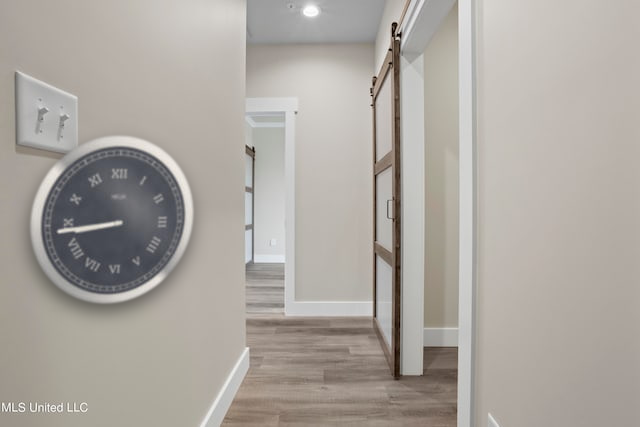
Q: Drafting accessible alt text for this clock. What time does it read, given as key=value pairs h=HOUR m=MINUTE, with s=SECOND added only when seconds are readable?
h=8 m=44
